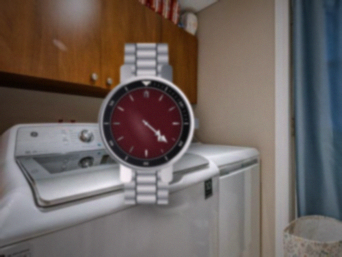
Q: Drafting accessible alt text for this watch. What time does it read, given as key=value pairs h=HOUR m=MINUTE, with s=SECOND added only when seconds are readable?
h=4 m=22
